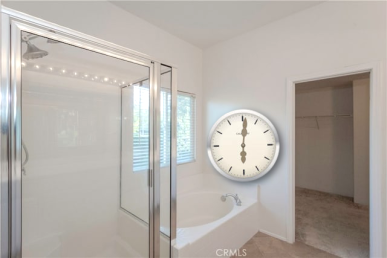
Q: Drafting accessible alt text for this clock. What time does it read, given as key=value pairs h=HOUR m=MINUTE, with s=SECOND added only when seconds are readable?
h=6 m=1
